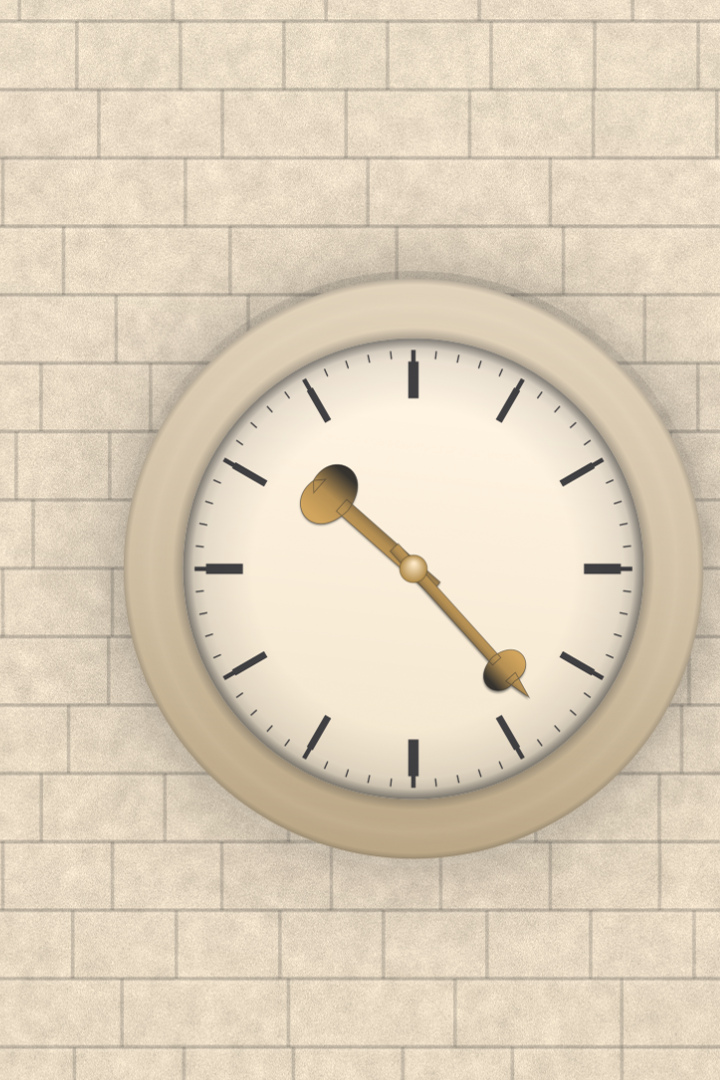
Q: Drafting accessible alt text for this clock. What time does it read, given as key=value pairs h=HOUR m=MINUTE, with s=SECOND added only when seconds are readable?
h=10 m=23
